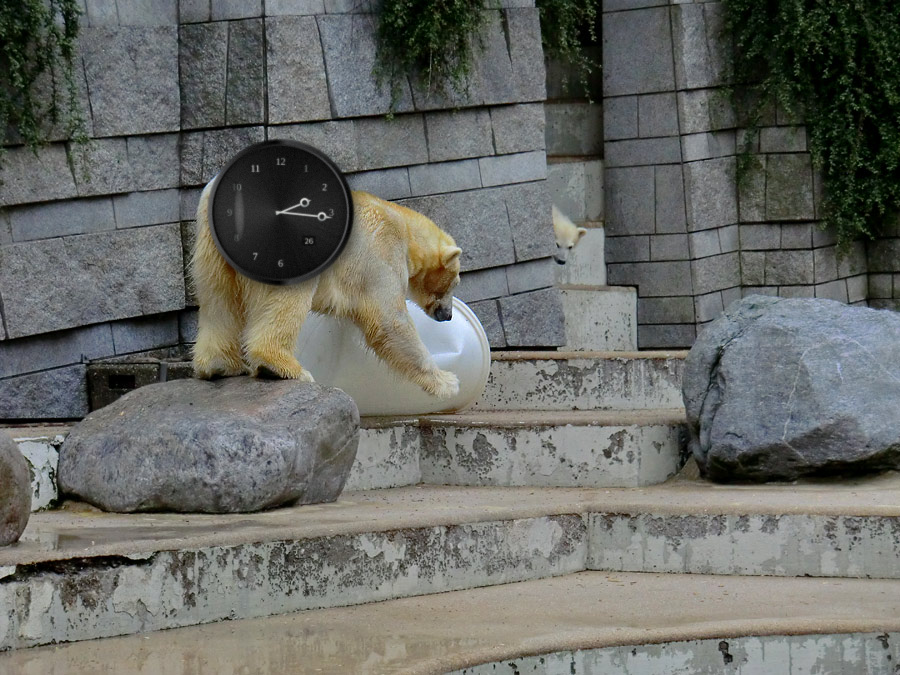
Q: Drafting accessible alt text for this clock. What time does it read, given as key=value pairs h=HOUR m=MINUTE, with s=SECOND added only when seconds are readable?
h=2 m=16
